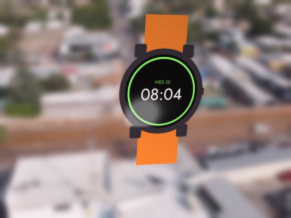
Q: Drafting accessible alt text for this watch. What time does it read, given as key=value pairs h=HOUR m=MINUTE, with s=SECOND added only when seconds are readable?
h=8 m=4
